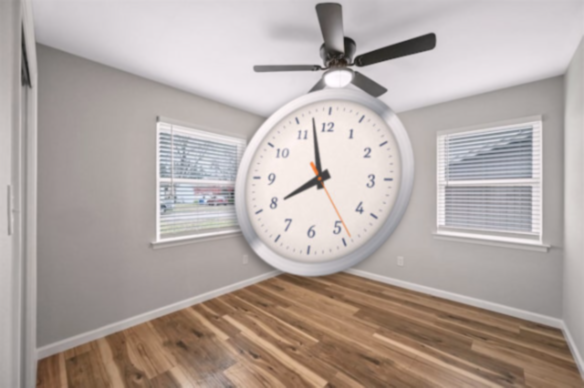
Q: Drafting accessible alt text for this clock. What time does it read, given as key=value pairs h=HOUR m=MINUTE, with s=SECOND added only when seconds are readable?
h=7 m=57 s=24
